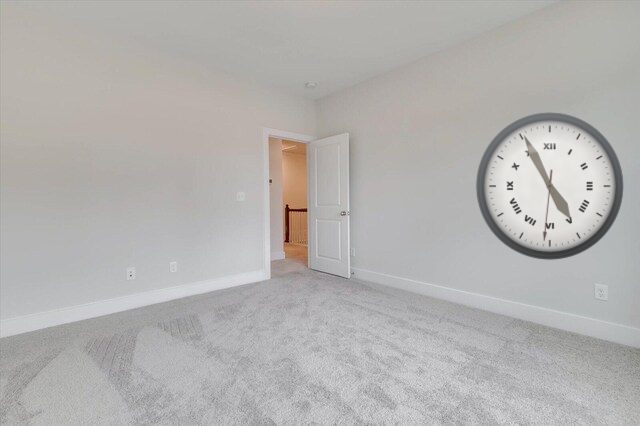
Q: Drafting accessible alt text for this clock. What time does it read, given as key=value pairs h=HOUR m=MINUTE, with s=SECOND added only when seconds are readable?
h=4 m=55 s=31
